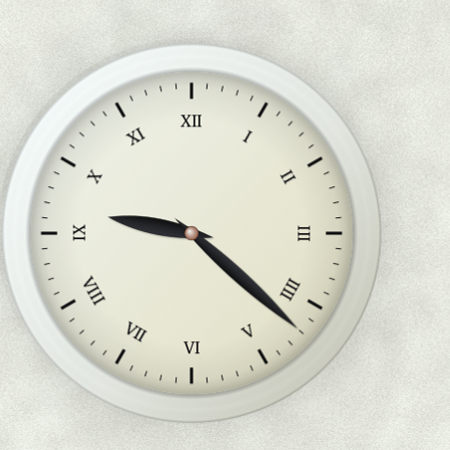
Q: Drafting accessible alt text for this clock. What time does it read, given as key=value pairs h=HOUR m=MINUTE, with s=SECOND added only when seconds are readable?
h=9 m=22
